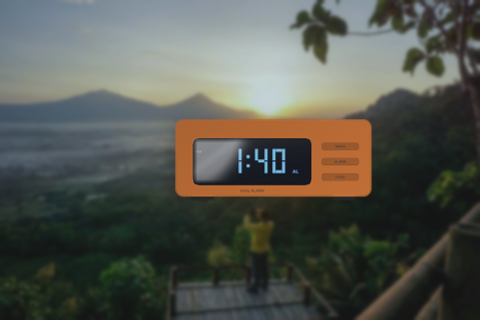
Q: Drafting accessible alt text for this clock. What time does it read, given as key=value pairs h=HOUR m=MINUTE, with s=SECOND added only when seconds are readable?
h=1 m=40
